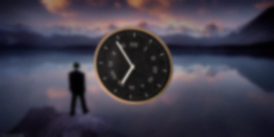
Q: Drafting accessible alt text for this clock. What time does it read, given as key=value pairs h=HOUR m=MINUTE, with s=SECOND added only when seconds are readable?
h=6 m=54
